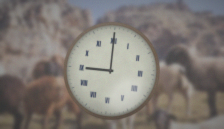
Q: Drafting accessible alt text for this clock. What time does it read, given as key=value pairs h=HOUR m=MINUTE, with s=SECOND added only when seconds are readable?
h=9 m=0
